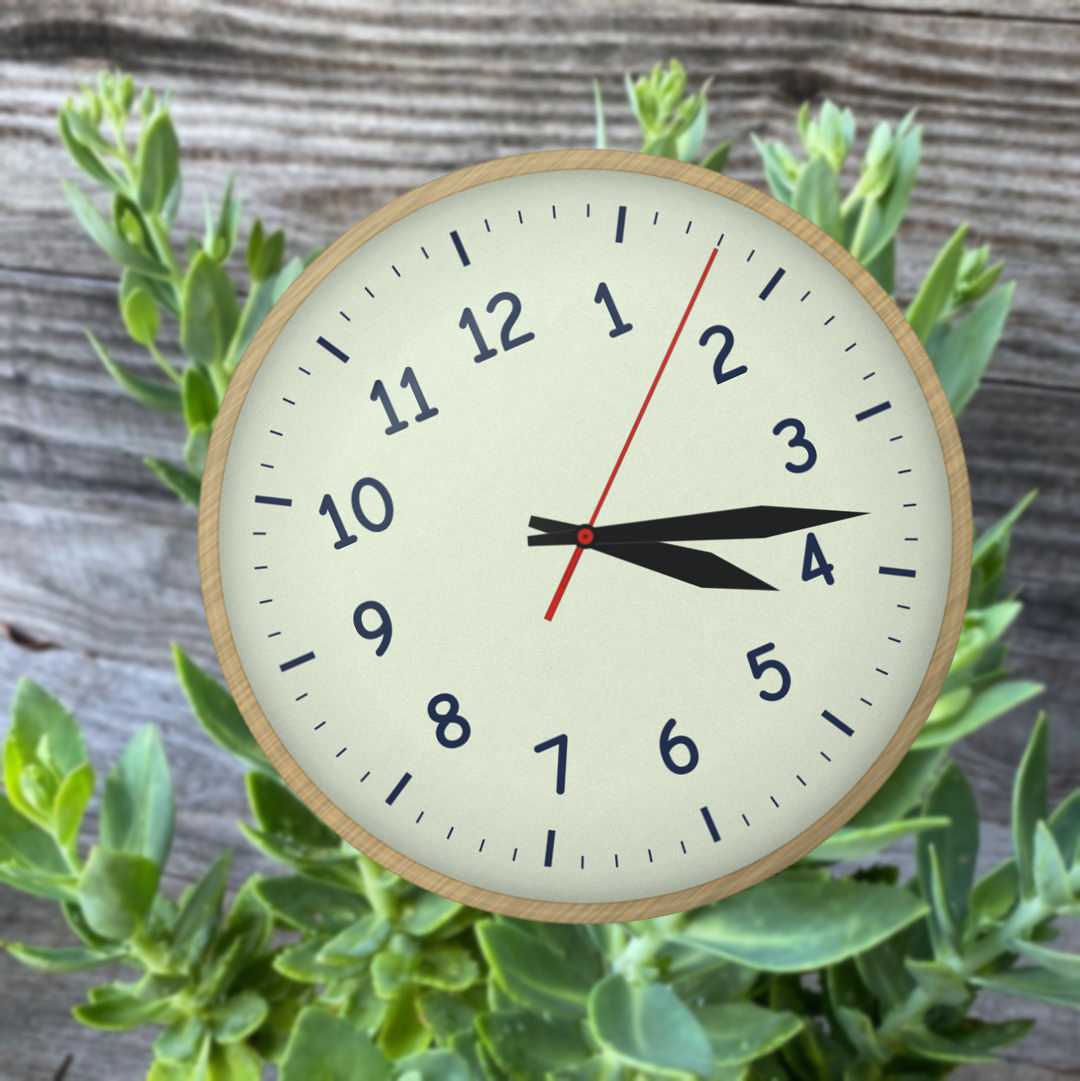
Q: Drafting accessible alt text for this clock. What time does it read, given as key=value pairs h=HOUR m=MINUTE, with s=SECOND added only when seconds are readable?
h=4 m=18 s=8
